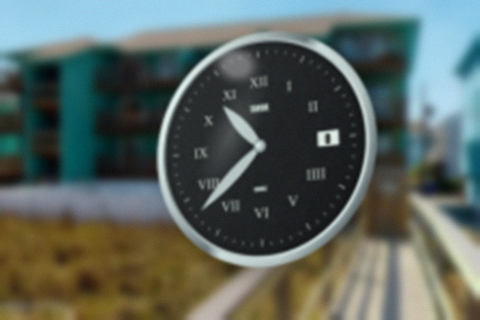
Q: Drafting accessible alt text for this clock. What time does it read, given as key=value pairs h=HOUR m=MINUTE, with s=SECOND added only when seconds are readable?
h=10 m=38
